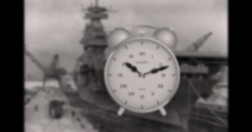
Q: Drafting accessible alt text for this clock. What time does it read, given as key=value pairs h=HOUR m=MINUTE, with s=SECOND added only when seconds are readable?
h=10 m=12
